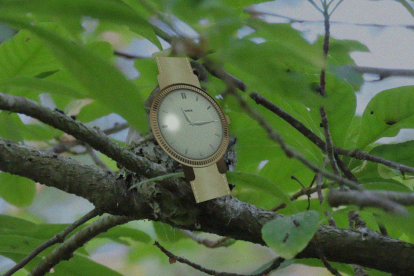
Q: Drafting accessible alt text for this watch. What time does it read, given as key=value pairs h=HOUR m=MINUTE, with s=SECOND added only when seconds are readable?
h=11 m=15
